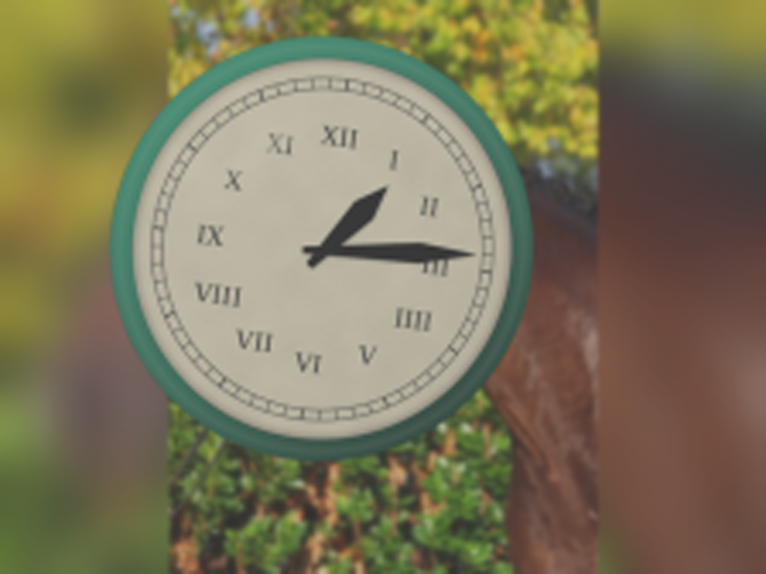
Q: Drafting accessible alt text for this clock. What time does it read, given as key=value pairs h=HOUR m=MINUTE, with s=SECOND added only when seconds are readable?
h=1 m=14
